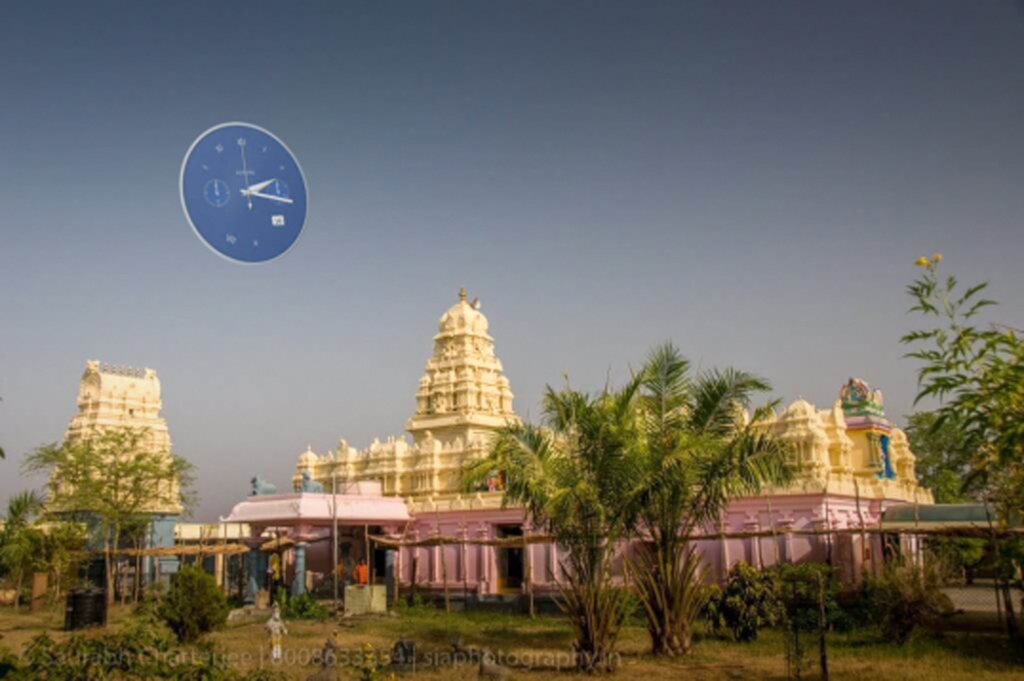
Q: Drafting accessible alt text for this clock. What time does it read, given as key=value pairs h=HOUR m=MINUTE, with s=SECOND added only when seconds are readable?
h=2 m=17
